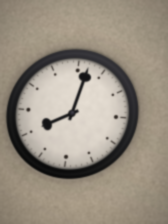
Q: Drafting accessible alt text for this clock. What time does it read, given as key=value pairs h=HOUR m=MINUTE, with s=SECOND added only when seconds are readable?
h=8 m=2
